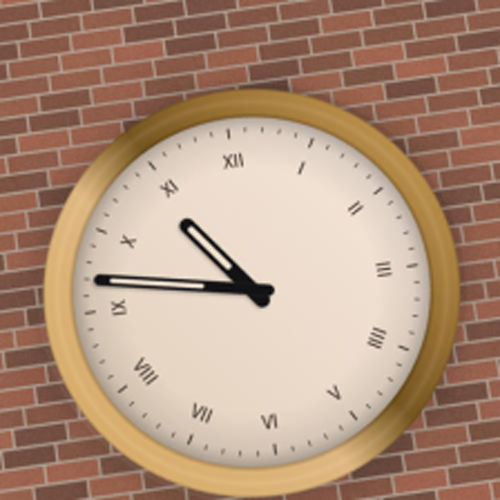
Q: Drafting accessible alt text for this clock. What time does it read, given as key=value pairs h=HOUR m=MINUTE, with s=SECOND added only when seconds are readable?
h=10 m=47
